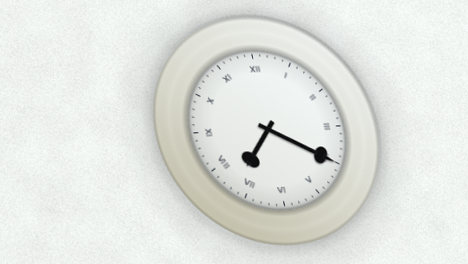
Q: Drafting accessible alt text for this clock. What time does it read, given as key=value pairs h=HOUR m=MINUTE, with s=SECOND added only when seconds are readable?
h=7 m=20
